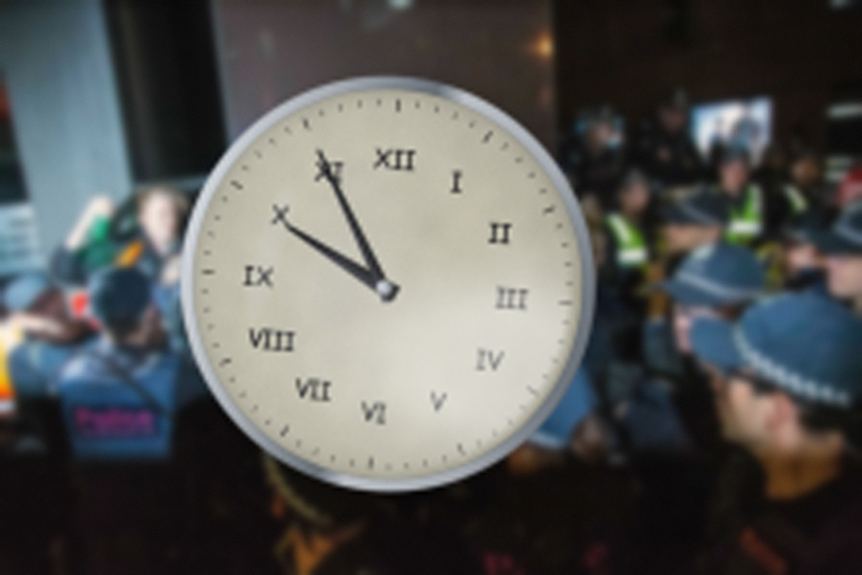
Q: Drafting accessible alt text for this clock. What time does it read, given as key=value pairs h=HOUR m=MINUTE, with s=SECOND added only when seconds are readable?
h=9 m=55
